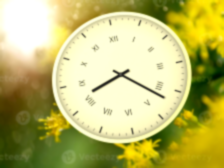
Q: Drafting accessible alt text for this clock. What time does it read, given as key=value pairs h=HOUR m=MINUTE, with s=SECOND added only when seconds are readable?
h=8 m=22
